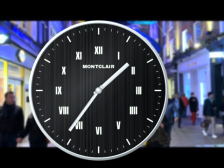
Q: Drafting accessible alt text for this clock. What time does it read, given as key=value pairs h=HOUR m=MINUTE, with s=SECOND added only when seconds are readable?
h=1 m=36
